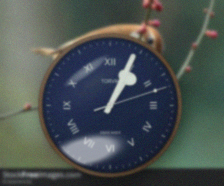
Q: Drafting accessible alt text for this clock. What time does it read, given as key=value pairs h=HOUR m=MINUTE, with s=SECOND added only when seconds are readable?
h=1 m=4 s=12
